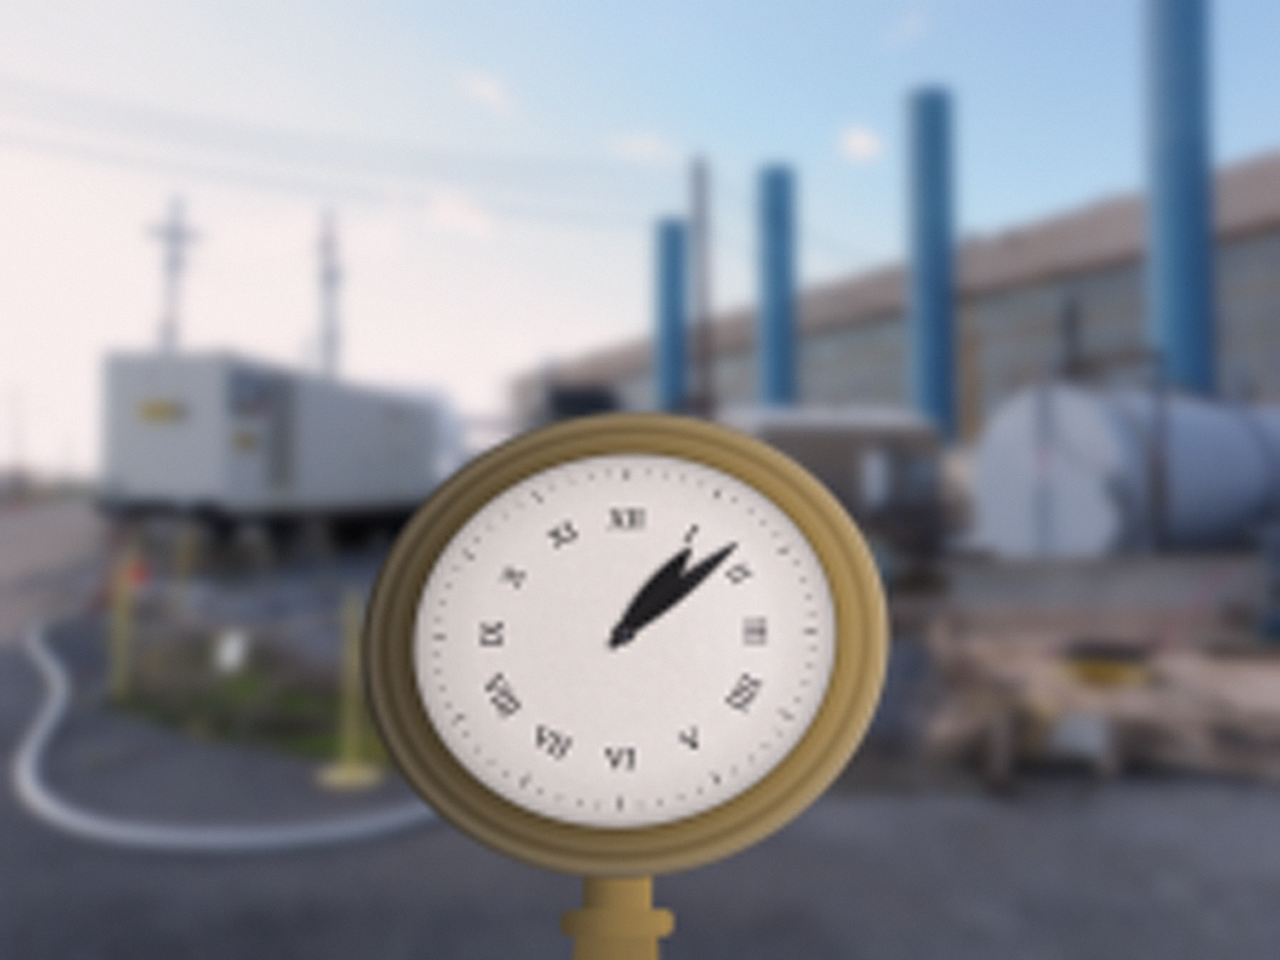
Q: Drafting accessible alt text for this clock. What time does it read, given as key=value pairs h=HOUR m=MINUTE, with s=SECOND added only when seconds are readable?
h=1 m=8
